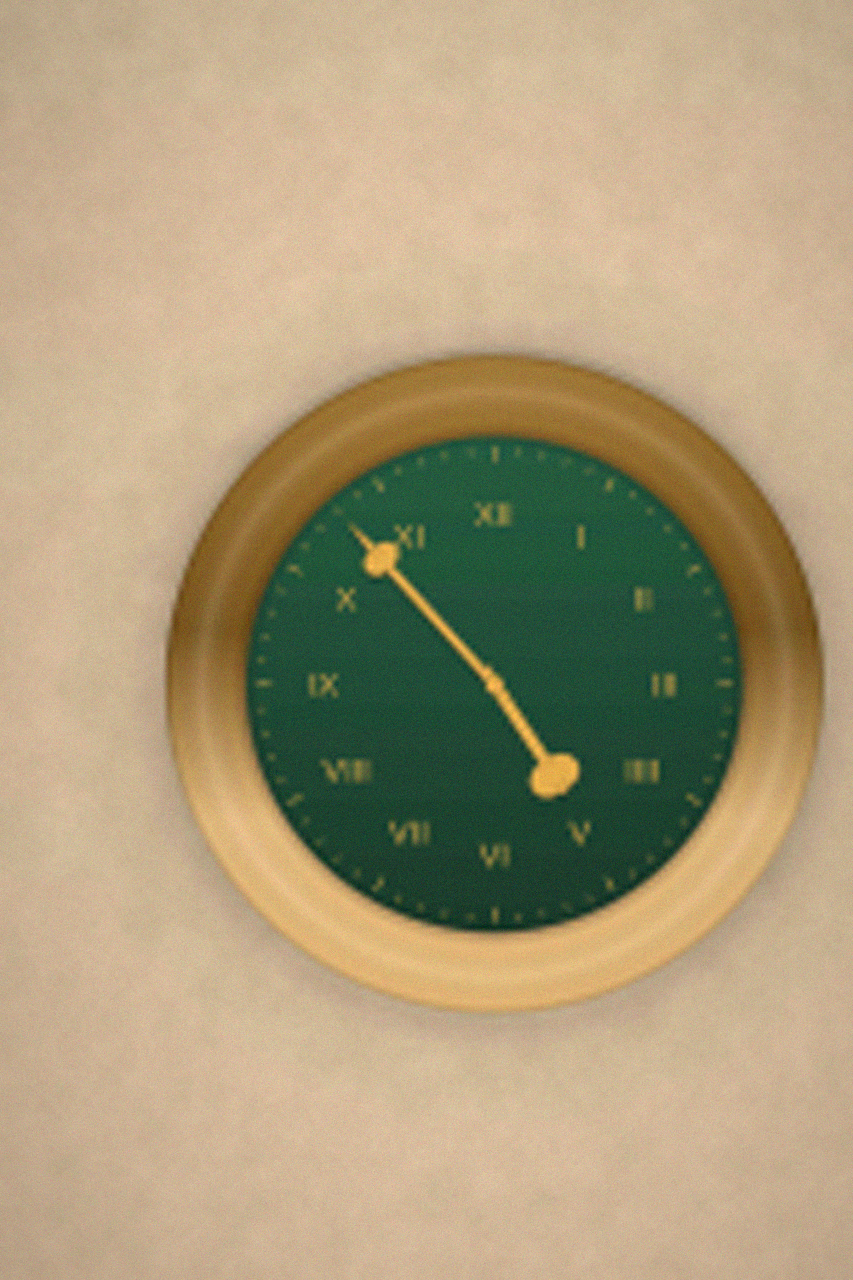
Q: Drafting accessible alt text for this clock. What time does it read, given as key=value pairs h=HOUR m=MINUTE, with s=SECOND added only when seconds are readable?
h=4 m=53
